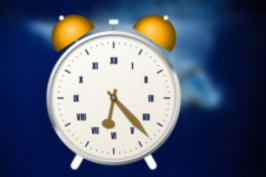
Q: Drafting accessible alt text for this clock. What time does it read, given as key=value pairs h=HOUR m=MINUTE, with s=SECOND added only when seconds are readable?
h=6 m=23
